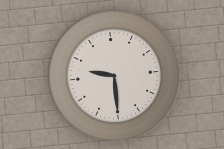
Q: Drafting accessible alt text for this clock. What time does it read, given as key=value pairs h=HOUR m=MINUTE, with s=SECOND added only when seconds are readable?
h=9 m=30
